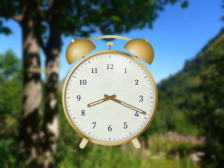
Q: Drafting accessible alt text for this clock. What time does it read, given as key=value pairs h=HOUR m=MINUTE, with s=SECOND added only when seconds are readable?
h=8 m=19
